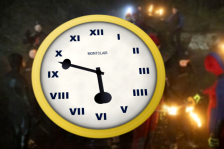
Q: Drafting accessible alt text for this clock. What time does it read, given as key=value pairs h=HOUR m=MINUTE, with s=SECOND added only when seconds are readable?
h=5 m=48
